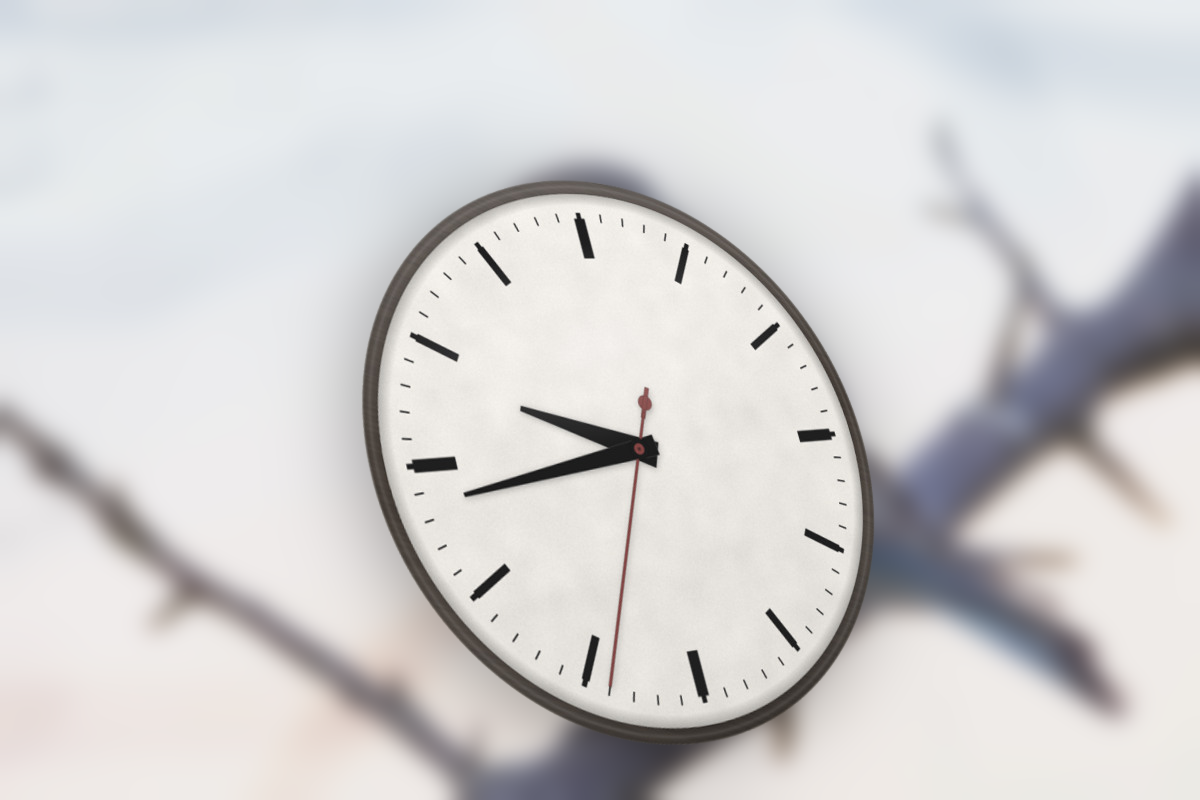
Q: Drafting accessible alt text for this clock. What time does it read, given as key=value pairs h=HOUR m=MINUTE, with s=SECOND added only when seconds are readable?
h=9 m=43 s=34
